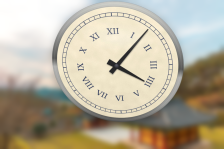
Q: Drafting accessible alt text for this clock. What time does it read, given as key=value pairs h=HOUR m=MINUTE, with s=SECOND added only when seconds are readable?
h=4 m=7
